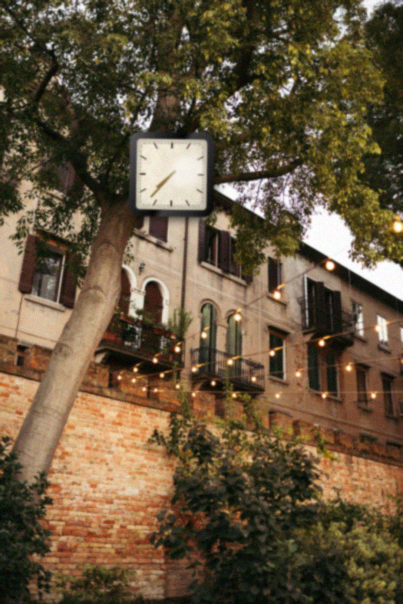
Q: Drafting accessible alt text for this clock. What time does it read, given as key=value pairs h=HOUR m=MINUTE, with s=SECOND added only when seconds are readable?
h=7 m=37
